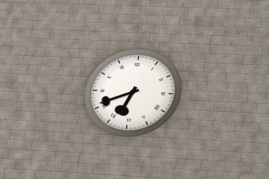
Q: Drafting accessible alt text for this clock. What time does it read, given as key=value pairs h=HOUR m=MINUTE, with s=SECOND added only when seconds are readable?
h=6 m=41
